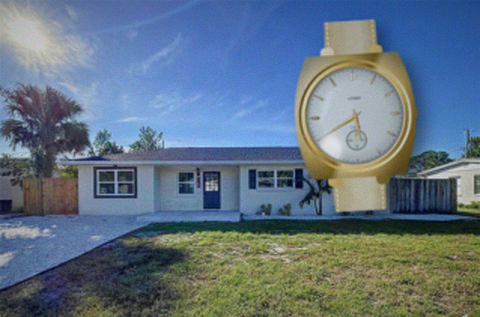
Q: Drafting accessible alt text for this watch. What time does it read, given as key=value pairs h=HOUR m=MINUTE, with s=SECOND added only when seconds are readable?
h=5 m=40
